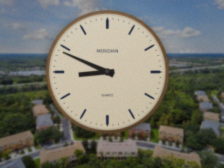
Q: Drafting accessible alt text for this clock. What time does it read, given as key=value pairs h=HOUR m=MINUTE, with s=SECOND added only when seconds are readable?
h=8 m=49
